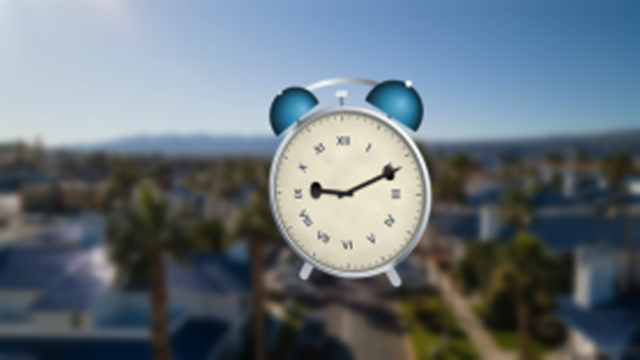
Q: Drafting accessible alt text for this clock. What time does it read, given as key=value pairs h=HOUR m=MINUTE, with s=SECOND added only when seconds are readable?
h=9 m=11
